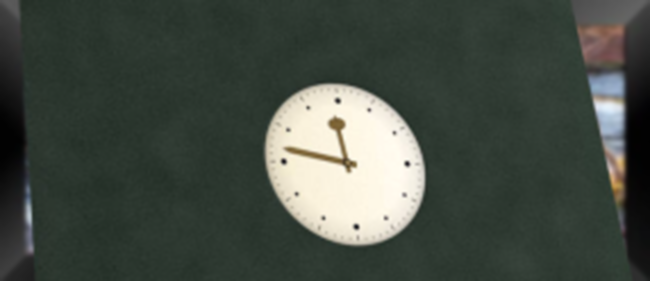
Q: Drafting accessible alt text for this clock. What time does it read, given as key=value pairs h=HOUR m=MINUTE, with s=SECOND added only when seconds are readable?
h=11 m=47
